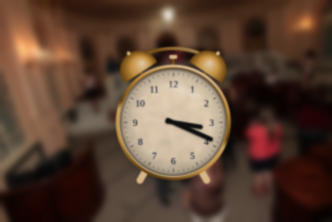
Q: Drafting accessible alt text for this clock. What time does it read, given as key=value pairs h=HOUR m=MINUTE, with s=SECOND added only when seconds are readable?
h=3 m=19
